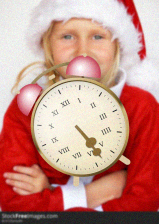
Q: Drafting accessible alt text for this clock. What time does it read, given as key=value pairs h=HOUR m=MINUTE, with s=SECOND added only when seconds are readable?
h=5 m=28
